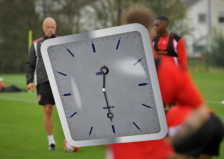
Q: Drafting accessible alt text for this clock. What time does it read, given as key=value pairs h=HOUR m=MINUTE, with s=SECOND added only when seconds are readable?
h=12 m=30
